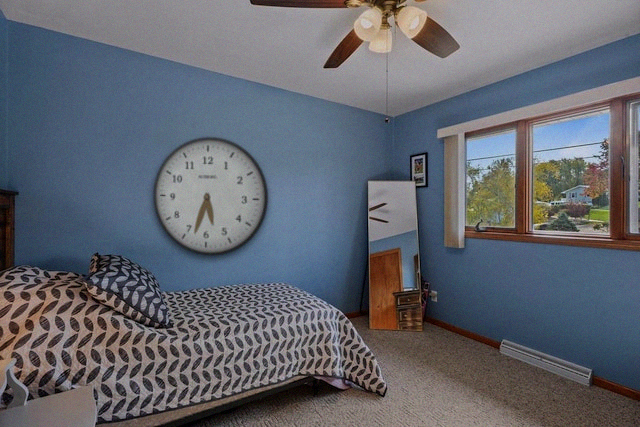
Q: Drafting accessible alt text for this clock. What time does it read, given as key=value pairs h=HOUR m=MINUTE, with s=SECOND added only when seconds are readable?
h=5 m=33
